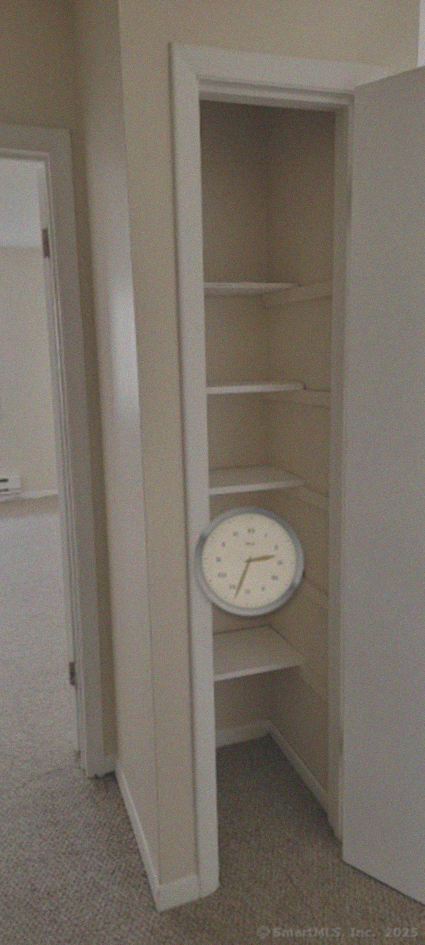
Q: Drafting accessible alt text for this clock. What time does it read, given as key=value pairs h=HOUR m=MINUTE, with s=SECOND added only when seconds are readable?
h=2 m=33
